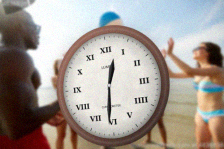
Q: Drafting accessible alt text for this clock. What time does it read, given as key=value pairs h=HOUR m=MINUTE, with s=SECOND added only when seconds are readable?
h=12 m=31
